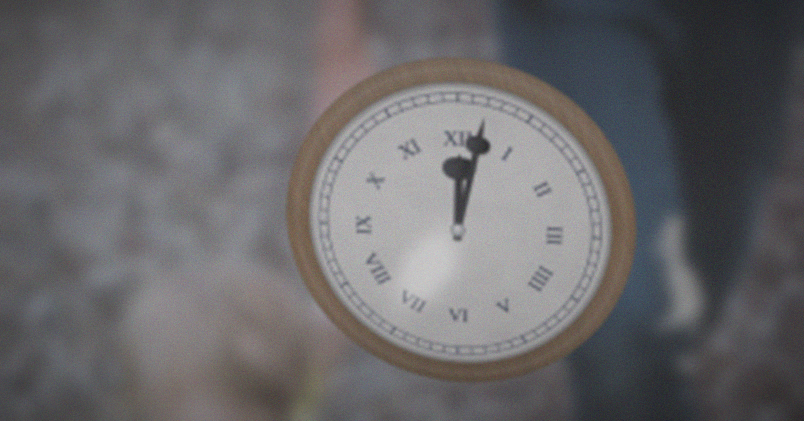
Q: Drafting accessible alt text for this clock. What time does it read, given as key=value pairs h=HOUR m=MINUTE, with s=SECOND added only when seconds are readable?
h=12 m=2
